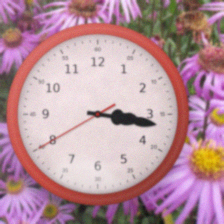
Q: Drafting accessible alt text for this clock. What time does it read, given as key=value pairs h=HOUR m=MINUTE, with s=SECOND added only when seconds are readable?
h=3 m=16 s=40
